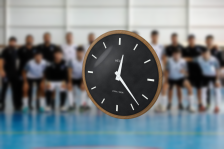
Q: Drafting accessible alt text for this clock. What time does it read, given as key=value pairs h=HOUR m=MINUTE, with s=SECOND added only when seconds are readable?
h=12 m=23
